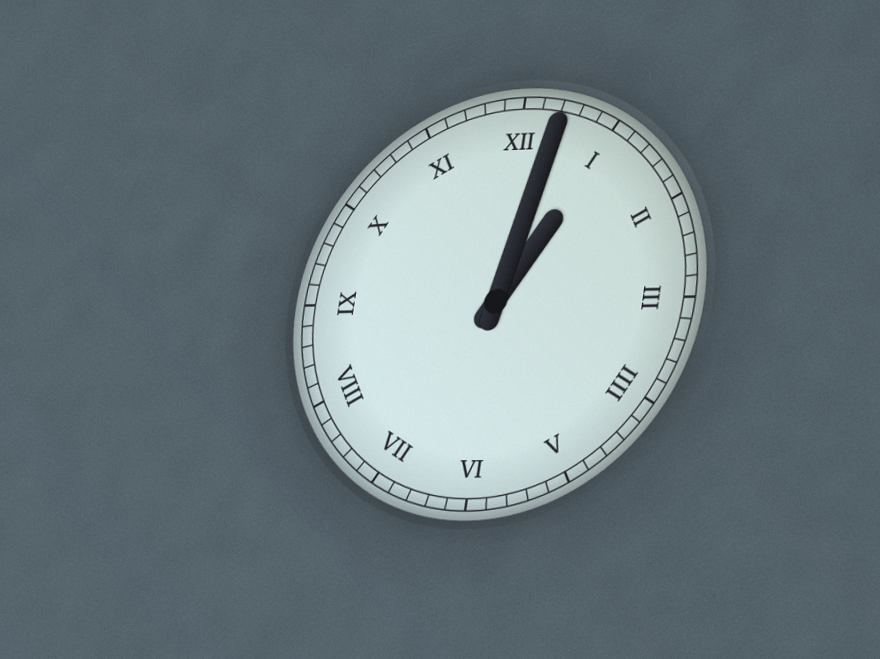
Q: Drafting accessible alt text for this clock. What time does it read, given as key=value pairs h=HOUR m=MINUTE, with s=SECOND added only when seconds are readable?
h=1 m=2
